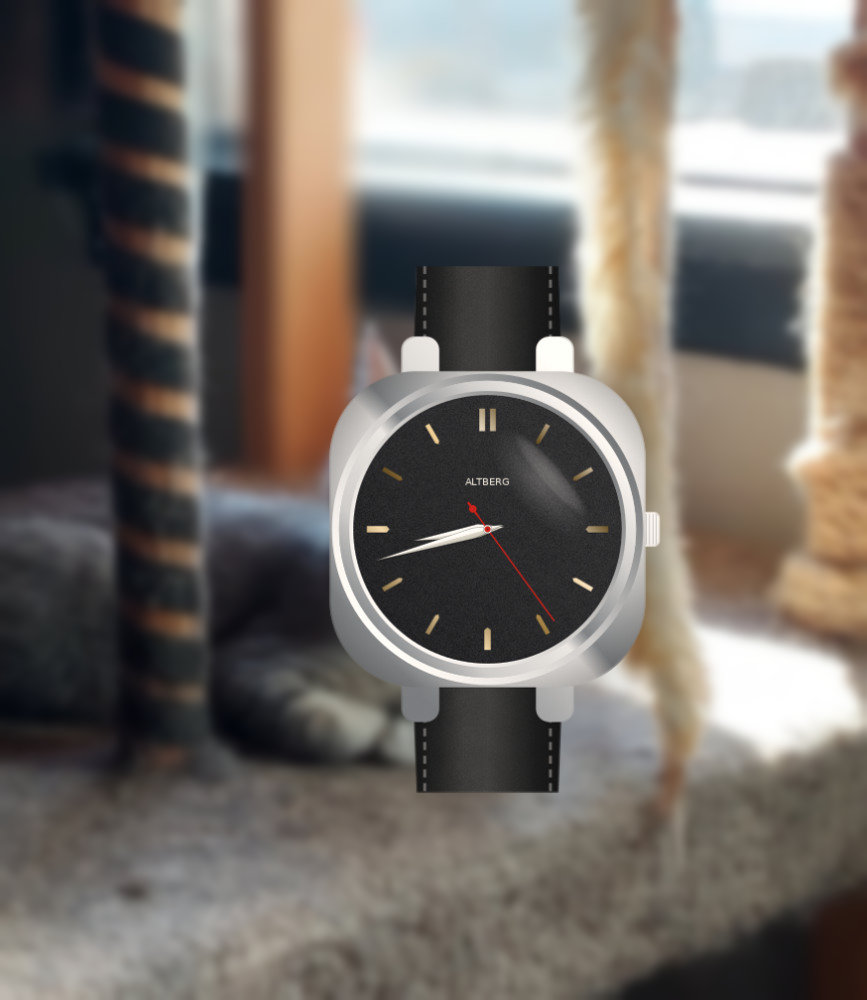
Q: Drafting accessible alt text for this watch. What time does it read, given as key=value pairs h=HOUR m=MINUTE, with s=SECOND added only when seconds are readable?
h=8 m=42 s=24
